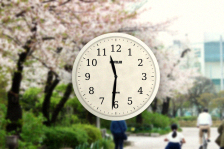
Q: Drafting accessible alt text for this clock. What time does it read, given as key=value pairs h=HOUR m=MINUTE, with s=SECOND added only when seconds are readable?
h=11 m=31
